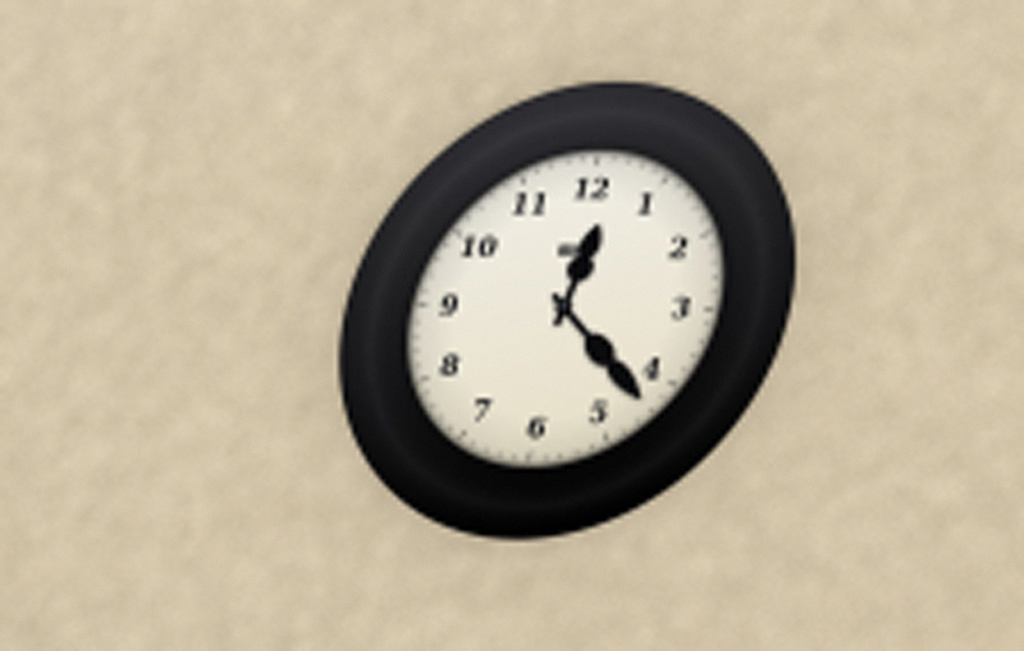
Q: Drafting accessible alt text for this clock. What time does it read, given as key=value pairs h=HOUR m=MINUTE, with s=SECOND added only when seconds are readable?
h=12 m=22
